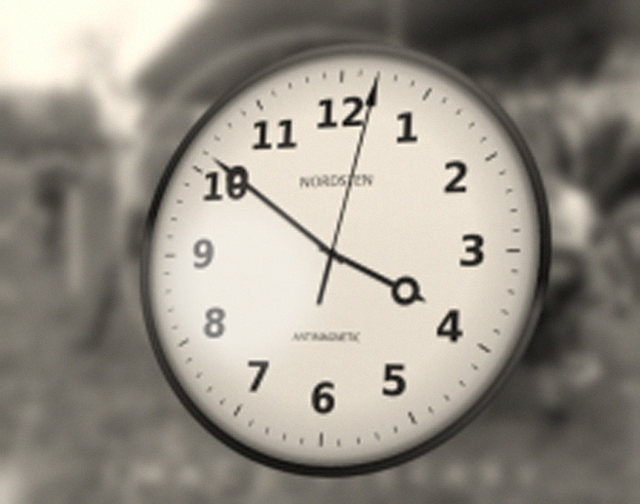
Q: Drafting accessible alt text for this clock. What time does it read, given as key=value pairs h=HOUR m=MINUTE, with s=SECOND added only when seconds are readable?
h=3 m=51 s=2
